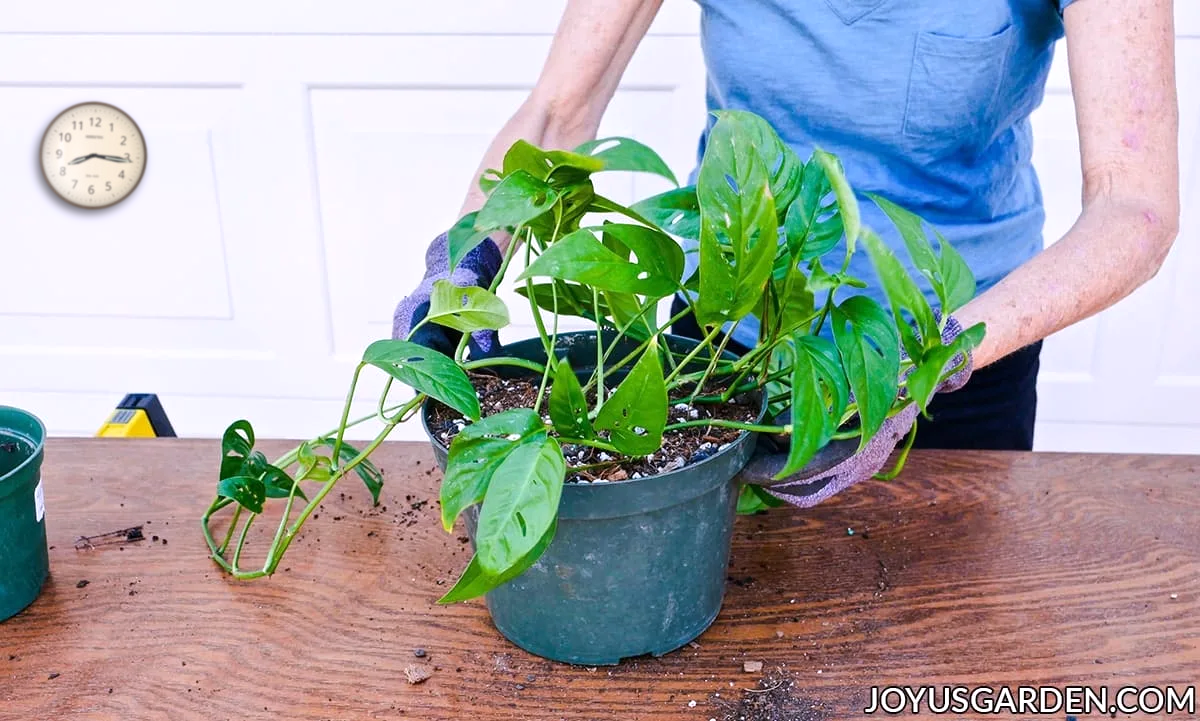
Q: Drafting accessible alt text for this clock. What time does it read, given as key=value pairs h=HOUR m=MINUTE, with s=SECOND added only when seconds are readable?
h=8 m=16
